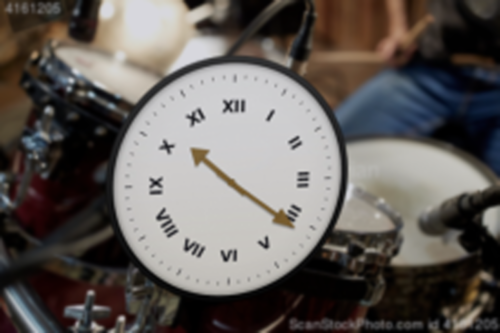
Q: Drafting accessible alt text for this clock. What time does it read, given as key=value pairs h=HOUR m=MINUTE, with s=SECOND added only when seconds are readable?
h=10 m=21
